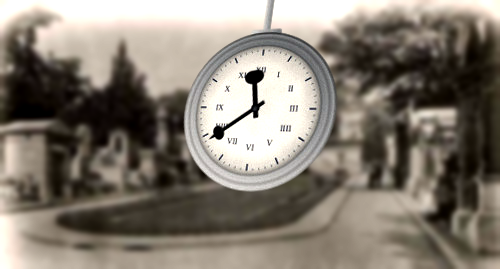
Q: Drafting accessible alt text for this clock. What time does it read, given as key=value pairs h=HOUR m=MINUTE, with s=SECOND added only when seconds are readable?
h=11 m=39
